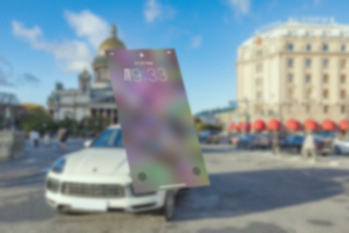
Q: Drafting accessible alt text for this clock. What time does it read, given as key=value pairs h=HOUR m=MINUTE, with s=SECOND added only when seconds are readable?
h=19 m=33
